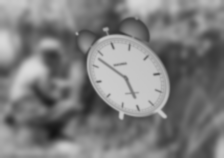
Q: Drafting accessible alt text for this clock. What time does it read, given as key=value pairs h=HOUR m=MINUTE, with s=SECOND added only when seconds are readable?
h=5 m=53
